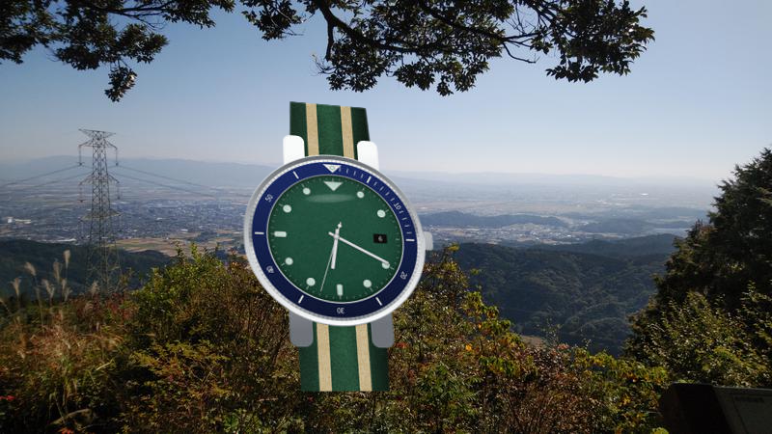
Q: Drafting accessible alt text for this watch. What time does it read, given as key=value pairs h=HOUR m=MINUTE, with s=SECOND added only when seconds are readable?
h=6 m=19 s=33
